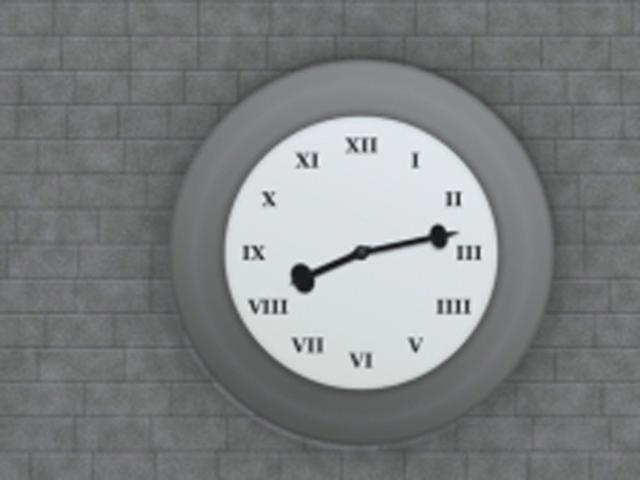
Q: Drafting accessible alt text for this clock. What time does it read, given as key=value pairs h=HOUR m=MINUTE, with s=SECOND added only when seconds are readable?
h=8 m=13
